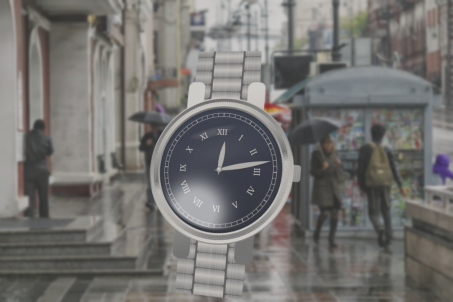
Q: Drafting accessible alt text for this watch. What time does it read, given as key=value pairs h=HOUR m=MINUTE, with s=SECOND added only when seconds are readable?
h=12 m=13
